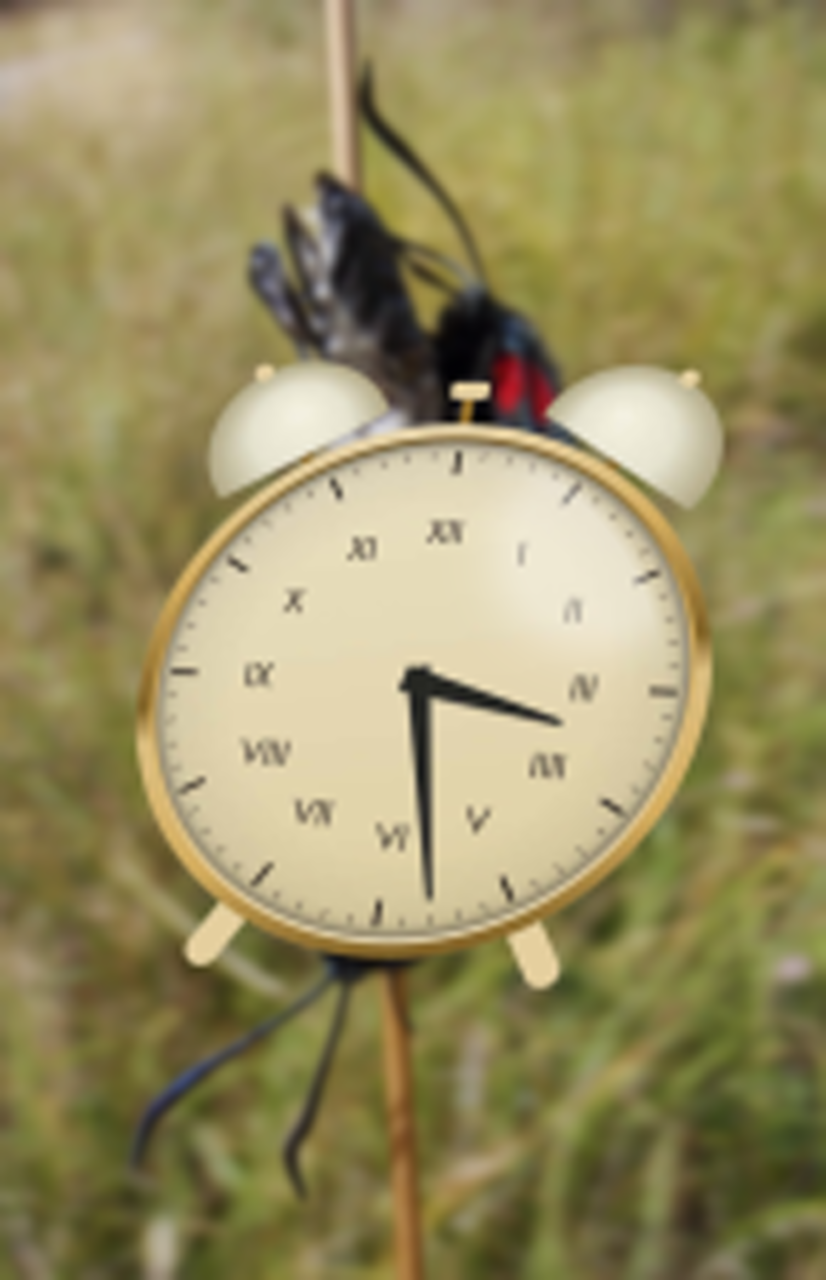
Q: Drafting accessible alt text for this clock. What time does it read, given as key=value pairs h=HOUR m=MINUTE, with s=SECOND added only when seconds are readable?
h=3 m=28
